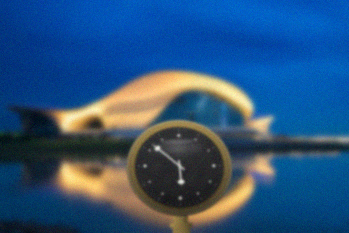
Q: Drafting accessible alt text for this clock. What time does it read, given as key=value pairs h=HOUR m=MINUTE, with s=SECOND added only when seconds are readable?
h=5 m=52
